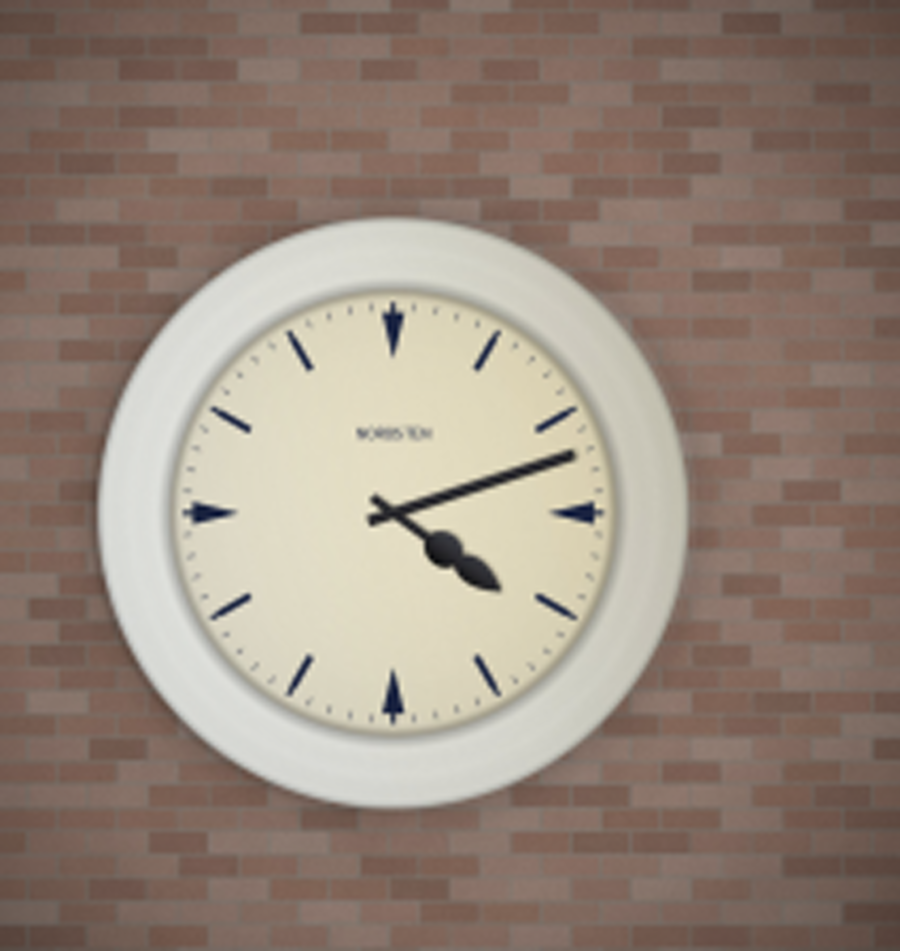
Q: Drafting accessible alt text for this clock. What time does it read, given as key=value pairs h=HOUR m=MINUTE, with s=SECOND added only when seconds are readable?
h=4 m=12
